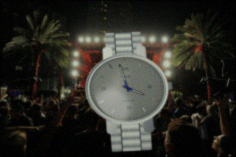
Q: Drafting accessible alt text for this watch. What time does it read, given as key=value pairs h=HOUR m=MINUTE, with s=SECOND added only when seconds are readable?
h=3 m=58
